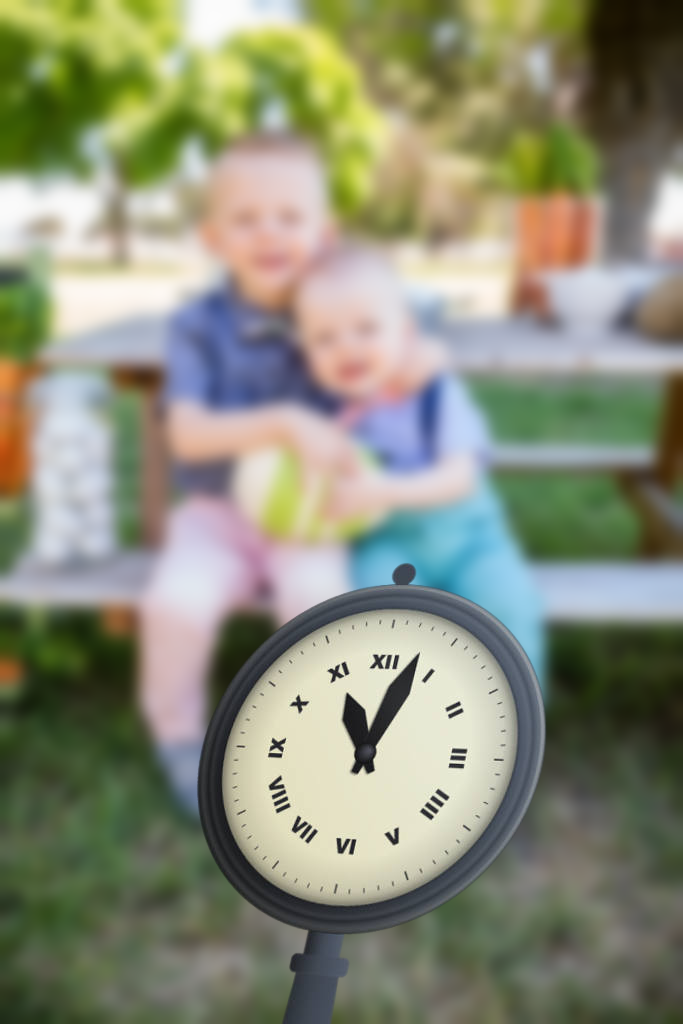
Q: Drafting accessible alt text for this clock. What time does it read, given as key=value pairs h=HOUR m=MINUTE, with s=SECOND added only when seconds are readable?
h=11 m=3
